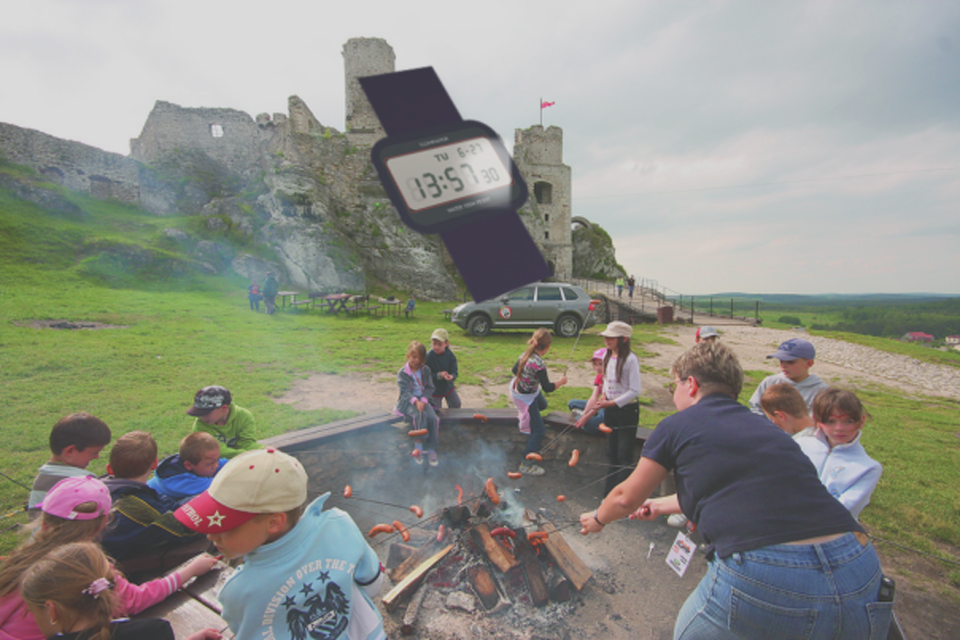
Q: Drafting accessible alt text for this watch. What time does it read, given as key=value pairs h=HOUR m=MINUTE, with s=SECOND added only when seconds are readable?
h=13 m=57 s=30
